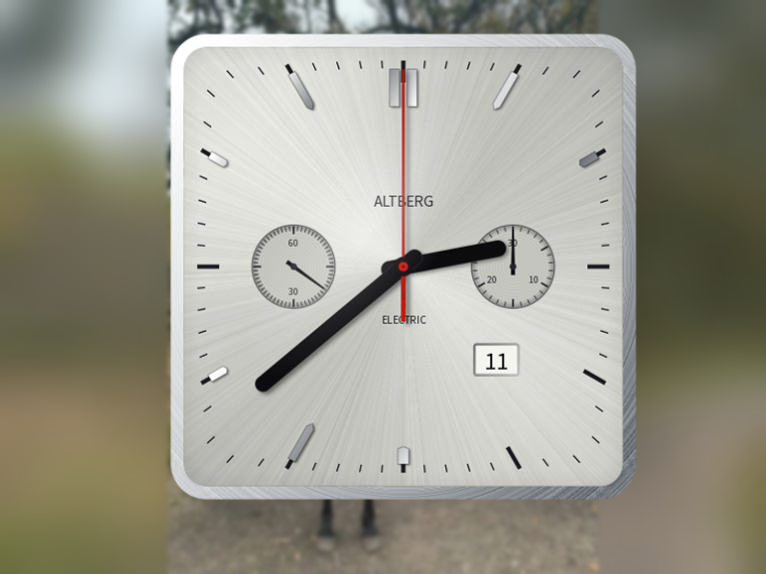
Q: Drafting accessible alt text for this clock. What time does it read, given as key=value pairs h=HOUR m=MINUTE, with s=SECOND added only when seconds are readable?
h=2 m=38 s=21
